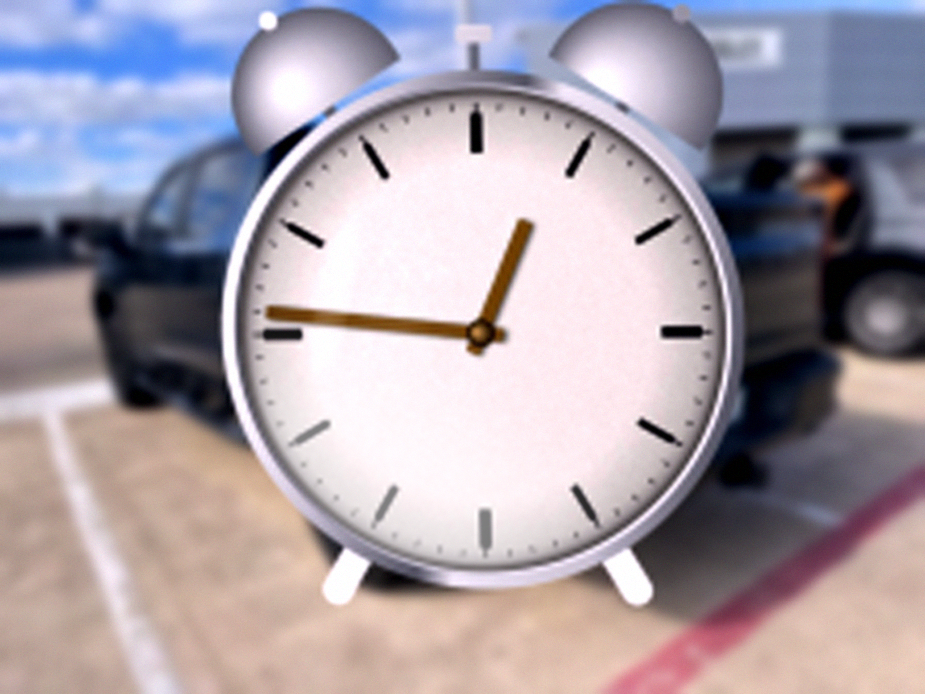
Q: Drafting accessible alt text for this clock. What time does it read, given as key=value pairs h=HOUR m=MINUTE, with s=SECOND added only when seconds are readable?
h=12 m=46
